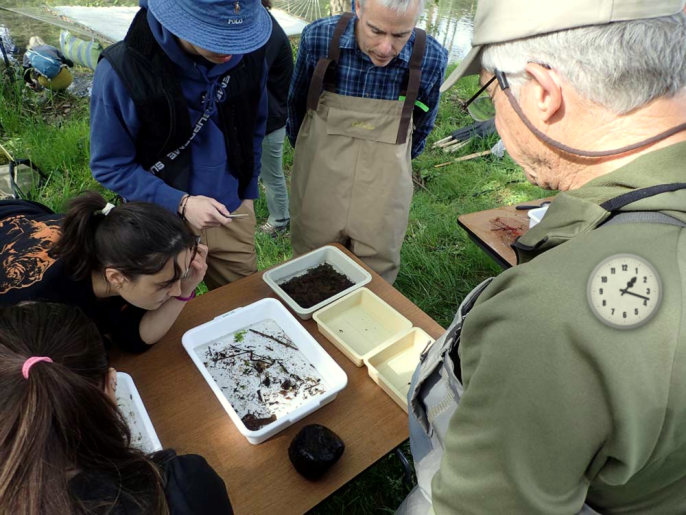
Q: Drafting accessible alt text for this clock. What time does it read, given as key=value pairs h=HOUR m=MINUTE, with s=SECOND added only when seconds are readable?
h=1 m=18
